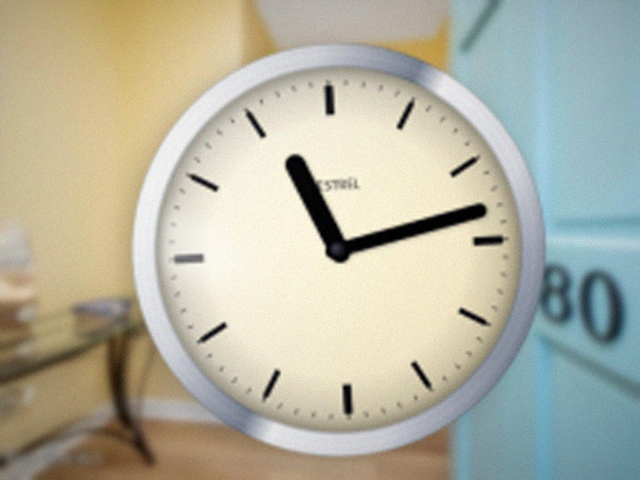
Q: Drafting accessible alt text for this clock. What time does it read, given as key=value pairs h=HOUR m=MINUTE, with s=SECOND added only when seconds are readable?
h=11 m=13
